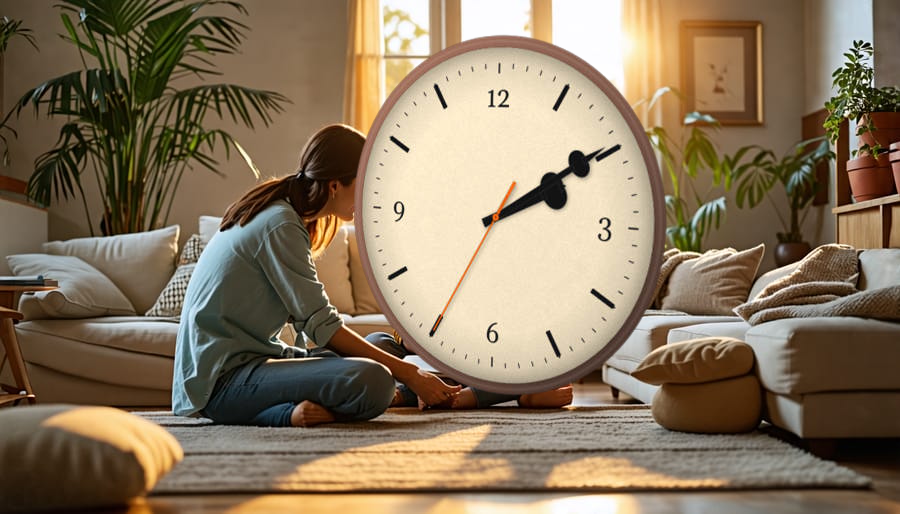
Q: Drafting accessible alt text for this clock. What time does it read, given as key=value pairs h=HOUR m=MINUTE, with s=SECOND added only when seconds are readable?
h=2 m=9 s=35
